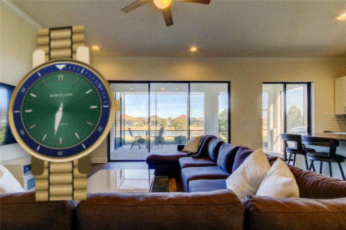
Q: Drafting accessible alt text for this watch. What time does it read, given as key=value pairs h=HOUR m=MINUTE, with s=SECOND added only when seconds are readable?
h=6 m=32
